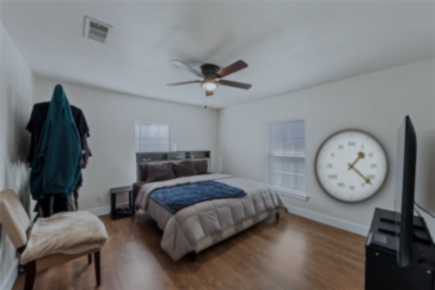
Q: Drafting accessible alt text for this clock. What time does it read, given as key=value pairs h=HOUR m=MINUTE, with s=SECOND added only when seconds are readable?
h=1 m=22
